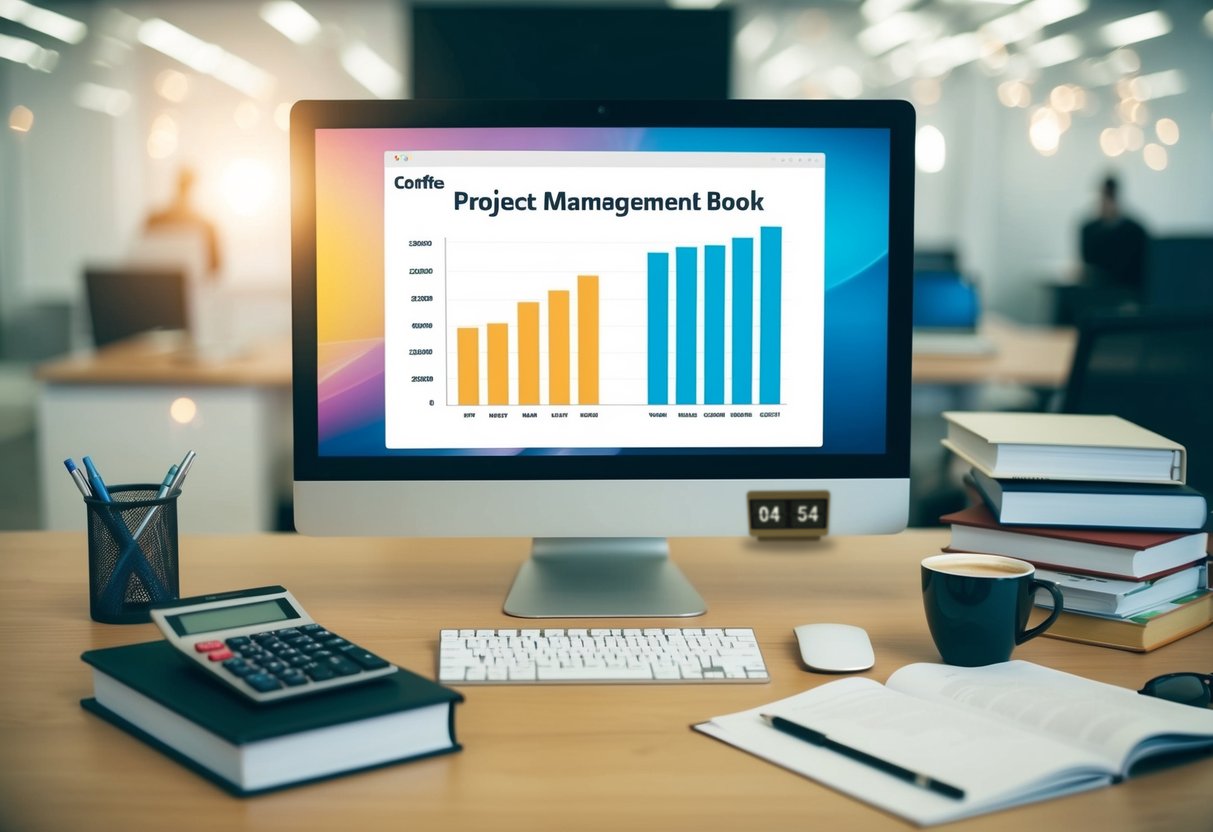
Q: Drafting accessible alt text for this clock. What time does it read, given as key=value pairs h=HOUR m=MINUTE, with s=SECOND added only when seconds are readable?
h=4 m=54
